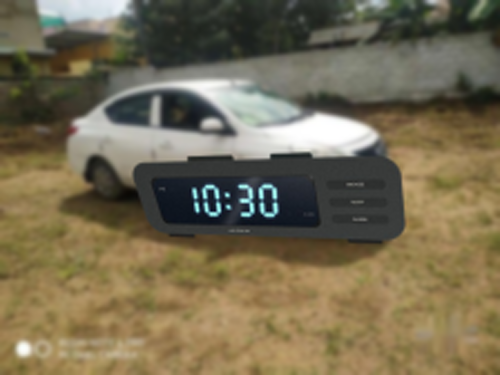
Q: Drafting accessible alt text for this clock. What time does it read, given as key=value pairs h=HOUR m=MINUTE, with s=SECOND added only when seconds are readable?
h=10 m=30
